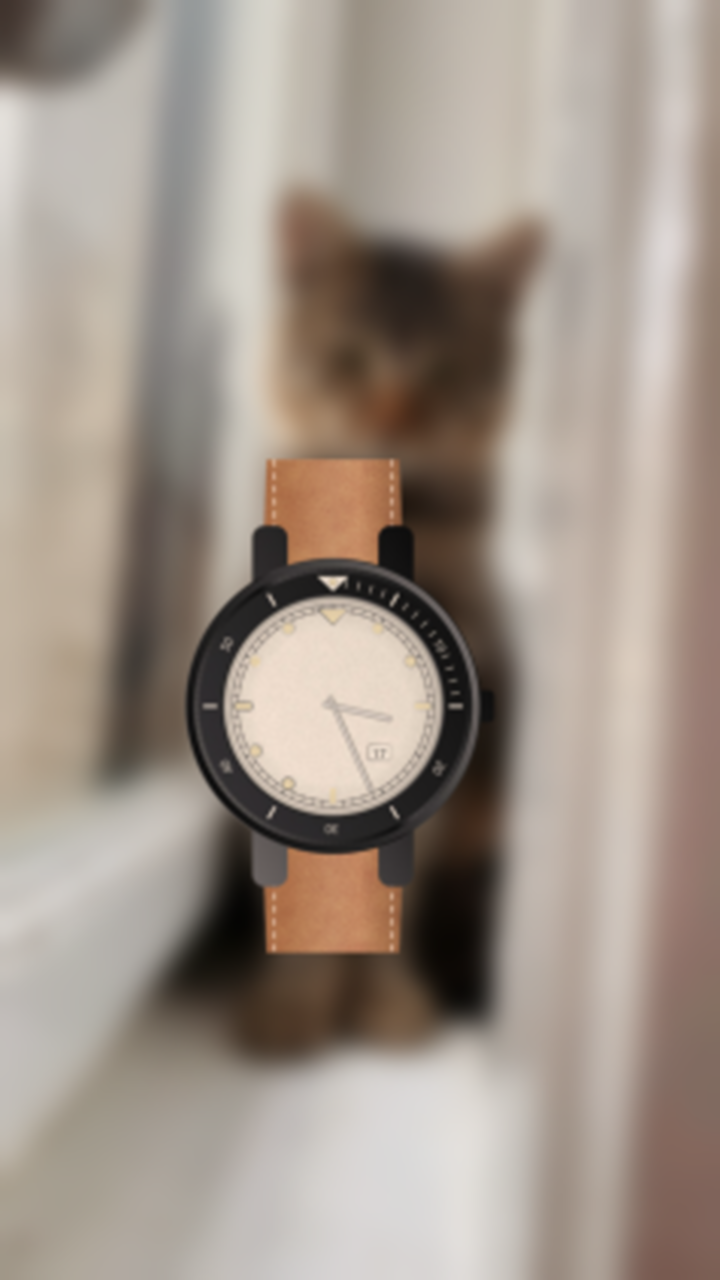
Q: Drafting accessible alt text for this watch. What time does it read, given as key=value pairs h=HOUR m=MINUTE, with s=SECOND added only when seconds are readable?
h=3 m=26
